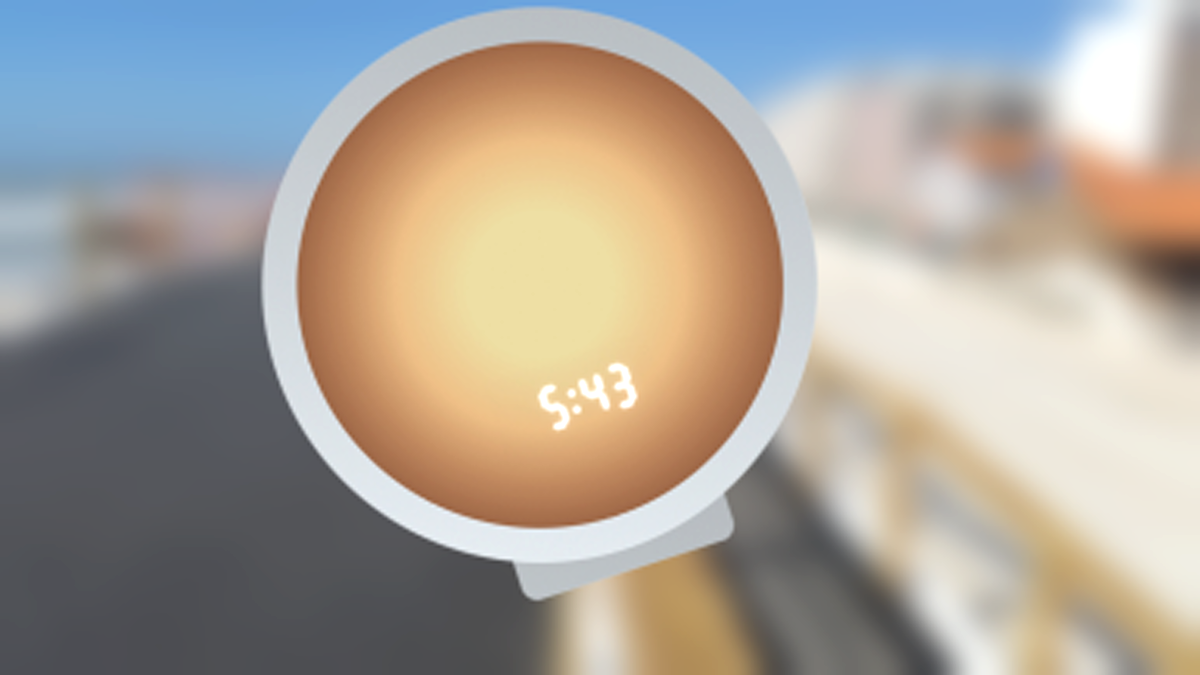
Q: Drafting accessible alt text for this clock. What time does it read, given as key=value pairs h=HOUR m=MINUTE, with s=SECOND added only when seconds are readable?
h=5 m=43
